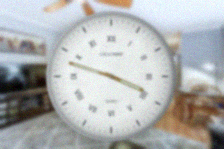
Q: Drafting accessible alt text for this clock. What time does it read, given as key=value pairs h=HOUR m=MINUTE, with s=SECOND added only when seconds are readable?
h=3 m=48
